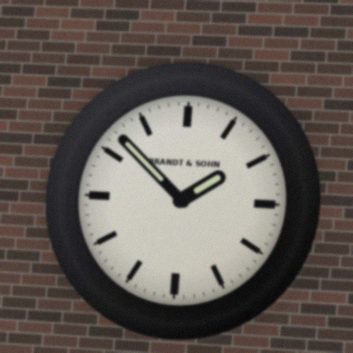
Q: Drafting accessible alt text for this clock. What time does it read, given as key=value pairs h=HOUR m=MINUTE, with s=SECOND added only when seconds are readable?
h=1 m=52
